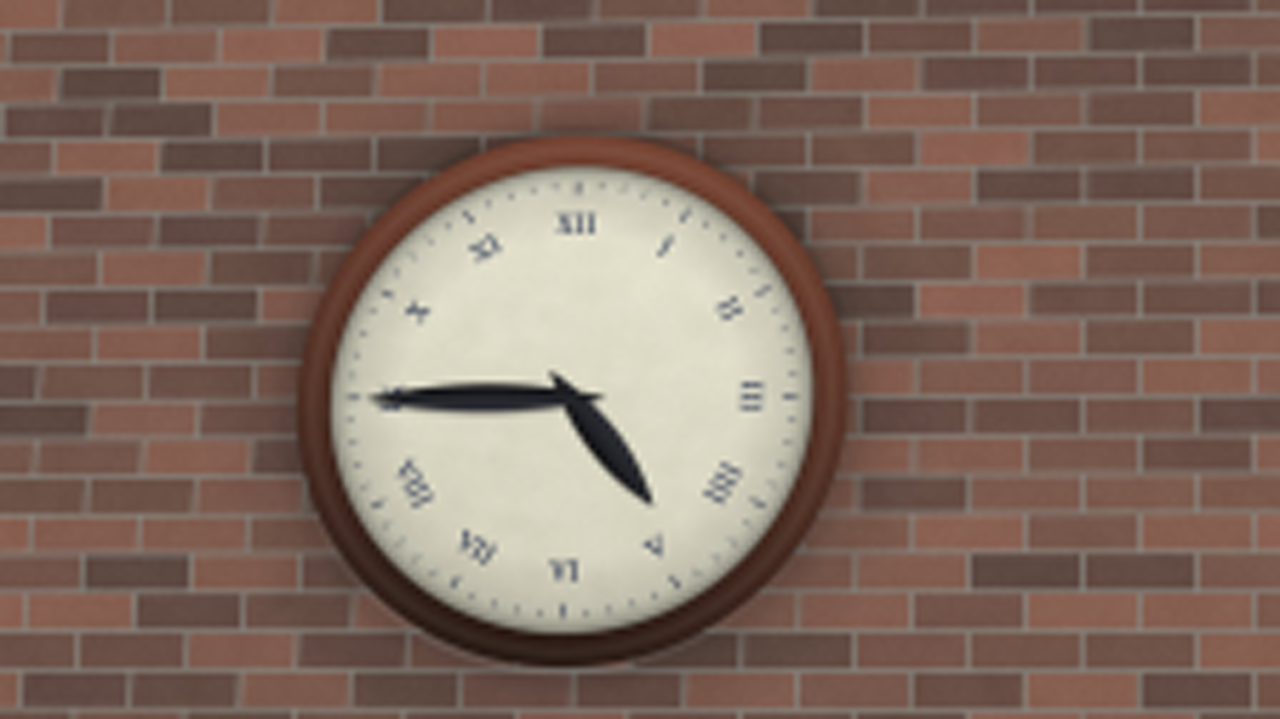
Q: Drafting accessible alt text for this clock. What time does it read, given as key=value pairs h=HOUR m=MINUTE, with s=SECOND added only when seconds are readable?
h=4 m=45
